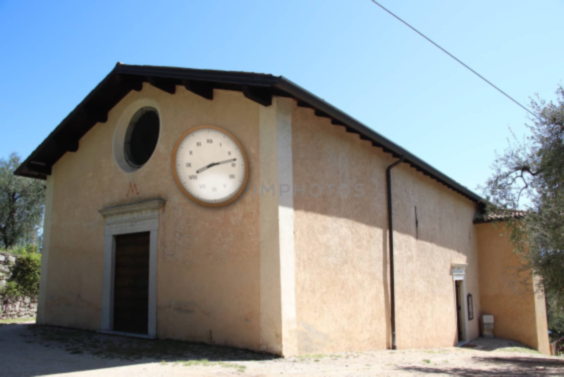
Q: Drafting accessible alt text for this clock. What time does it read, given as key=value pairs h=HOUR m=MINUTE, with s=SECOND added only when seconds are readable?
h=8 m=13
